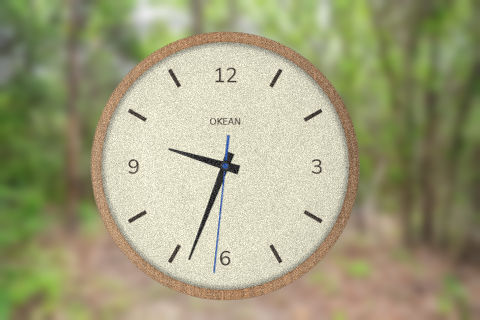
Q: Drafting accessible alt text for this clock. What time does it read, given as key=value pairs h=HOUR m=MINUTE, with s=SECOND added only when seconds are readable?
h=9 m=33 s=31
